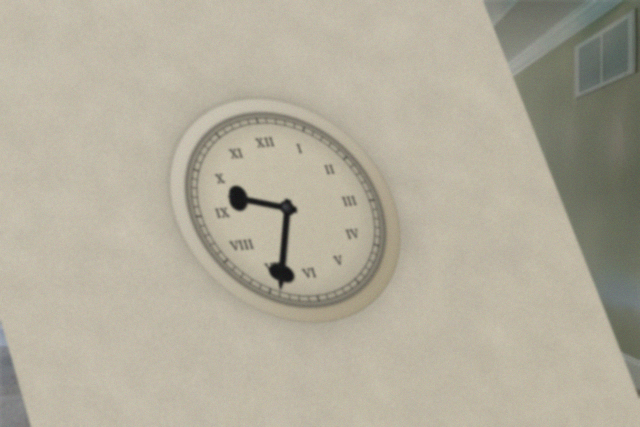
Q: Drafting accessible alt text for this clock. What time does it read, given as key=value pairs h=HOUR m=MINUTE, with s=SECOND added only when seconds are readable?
h=9 m=34
